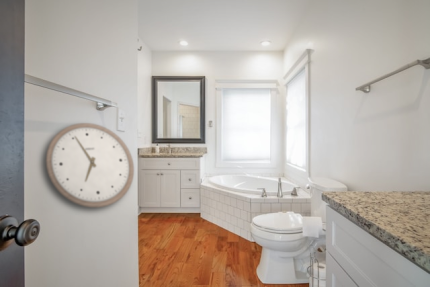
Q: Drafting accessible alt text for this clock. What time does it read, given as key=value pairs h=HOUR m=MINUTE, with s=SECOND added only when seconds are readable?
h=6 m=56
